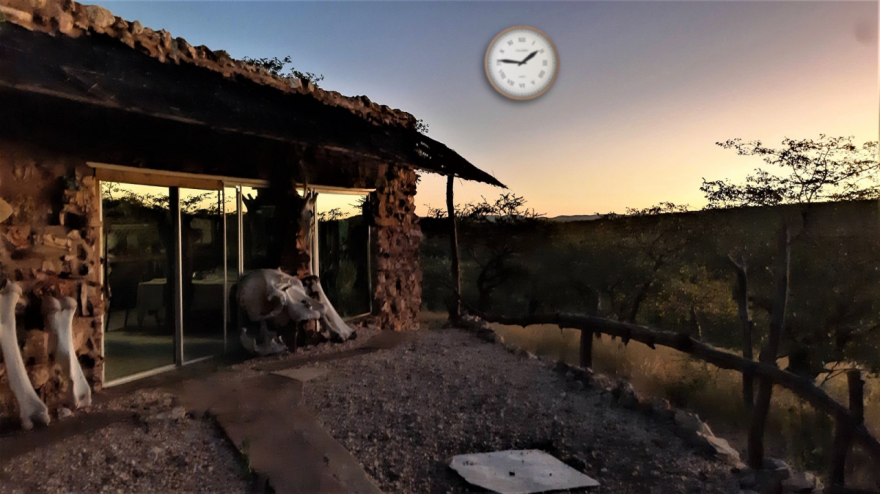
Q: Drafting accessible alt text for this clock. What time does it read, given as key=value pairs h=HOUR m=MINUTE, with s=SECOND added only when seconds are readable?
h=1 m=46
